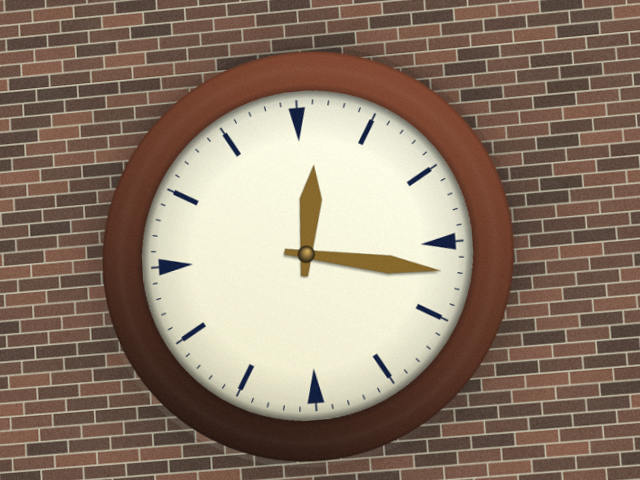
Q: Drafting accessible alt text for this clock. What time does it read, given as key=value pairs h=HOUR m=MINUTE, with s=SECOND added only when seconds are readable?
h=12 m=17
